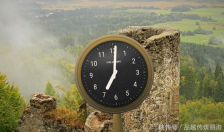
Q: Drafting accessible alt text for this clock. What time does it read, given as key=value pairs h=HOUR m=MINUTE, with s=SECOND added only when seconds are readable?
h=7 m=1
